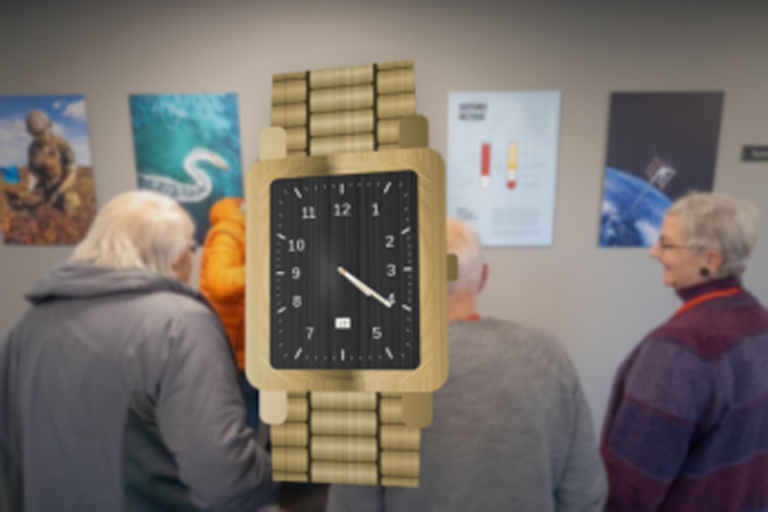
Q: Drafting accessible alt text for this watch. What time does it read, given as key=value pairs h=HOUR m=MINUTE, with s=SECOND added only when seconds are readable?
h=4 m=21
